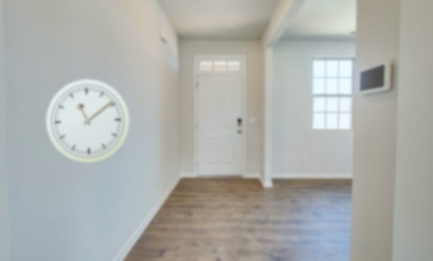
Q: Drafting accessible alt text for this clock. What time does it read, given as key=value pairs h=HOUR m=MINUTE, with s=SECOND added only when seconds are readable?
h=11 m=9
